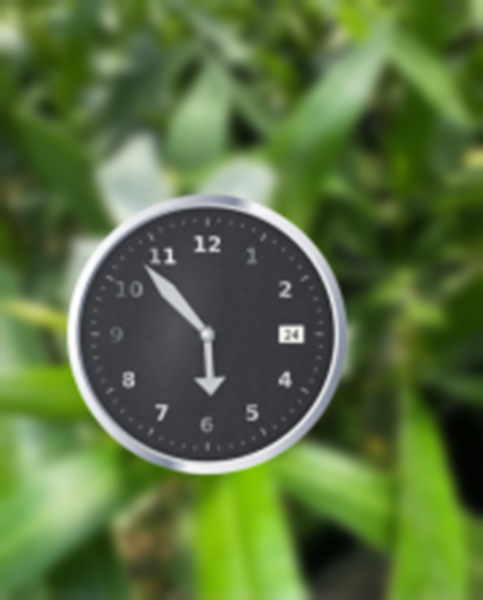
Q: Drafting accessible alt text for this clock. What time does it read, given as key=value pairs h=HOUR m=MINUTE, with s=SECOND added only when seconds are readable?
h=5 m=53
